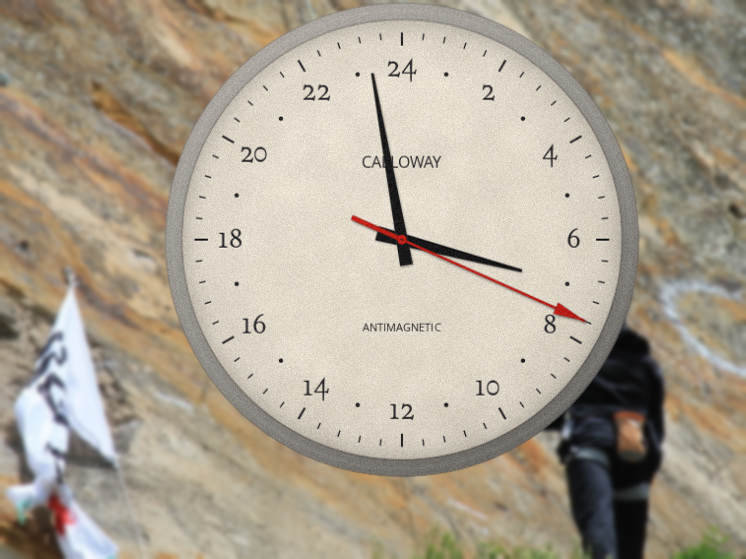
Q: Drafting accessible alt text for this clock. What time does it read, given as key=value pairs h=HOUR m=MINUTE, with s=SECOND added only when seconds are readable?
h=6 m=58 s=19
